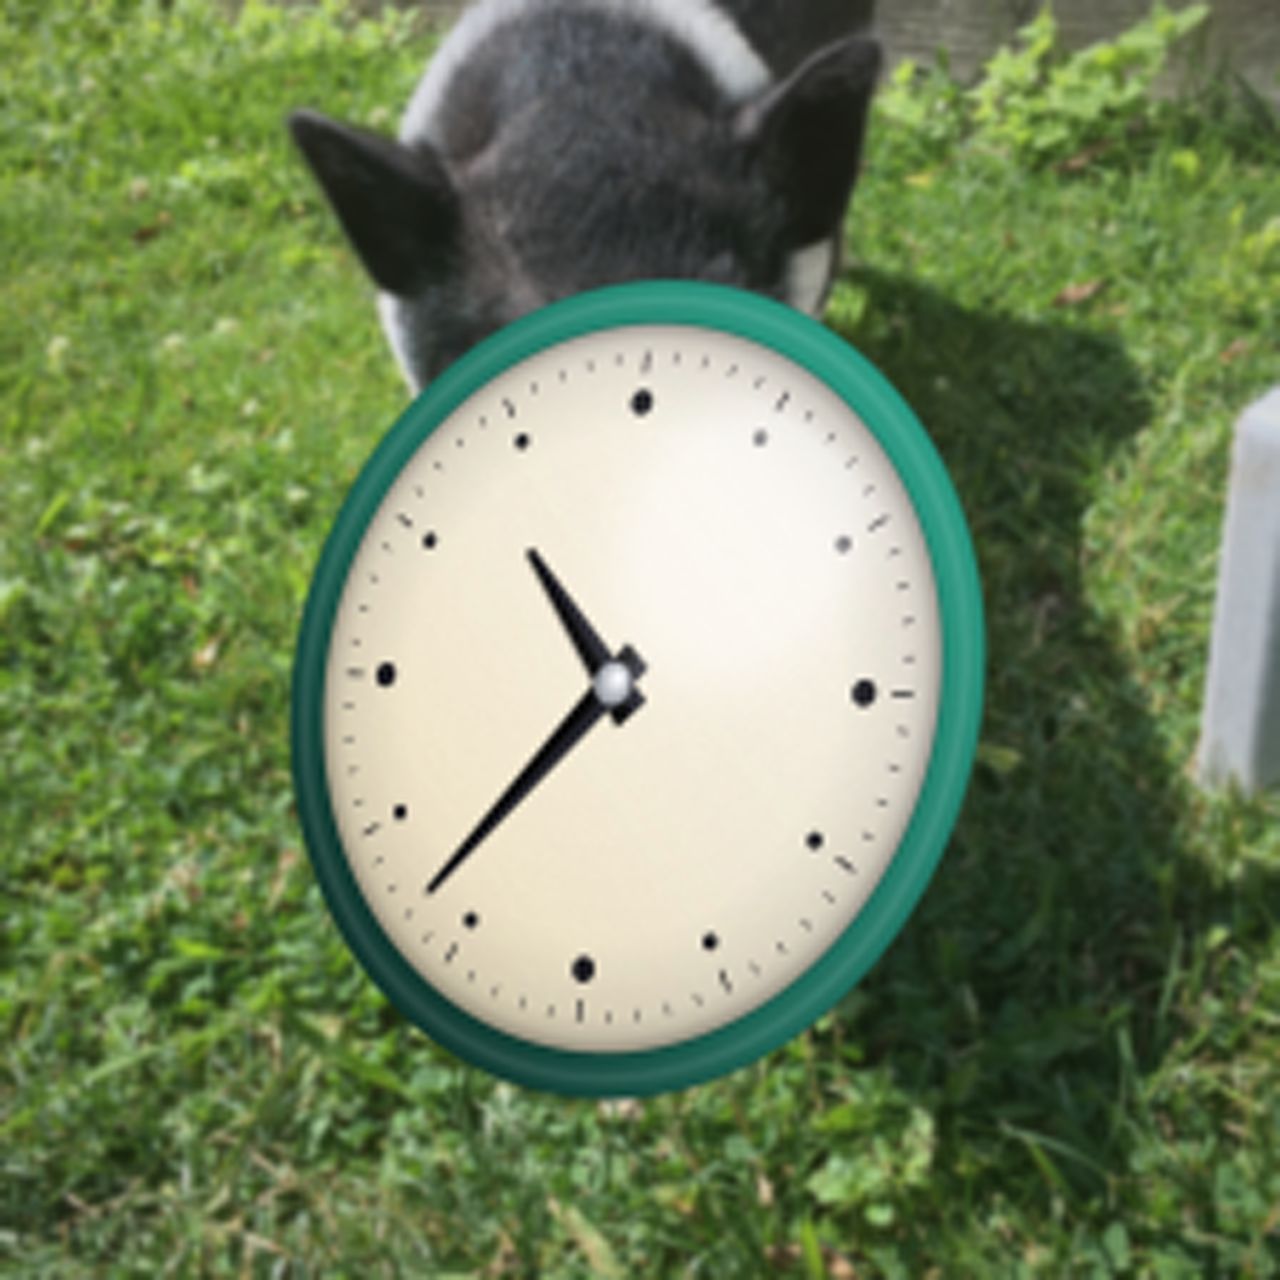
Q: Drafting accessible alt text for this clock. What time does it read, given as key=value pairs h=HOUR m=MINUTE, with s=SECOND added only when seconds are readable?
h=10 m=37
